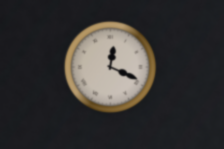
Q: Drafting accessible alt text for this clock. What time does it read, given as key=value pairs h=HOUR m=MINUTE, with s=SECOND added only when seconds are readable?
h=12 m=19
